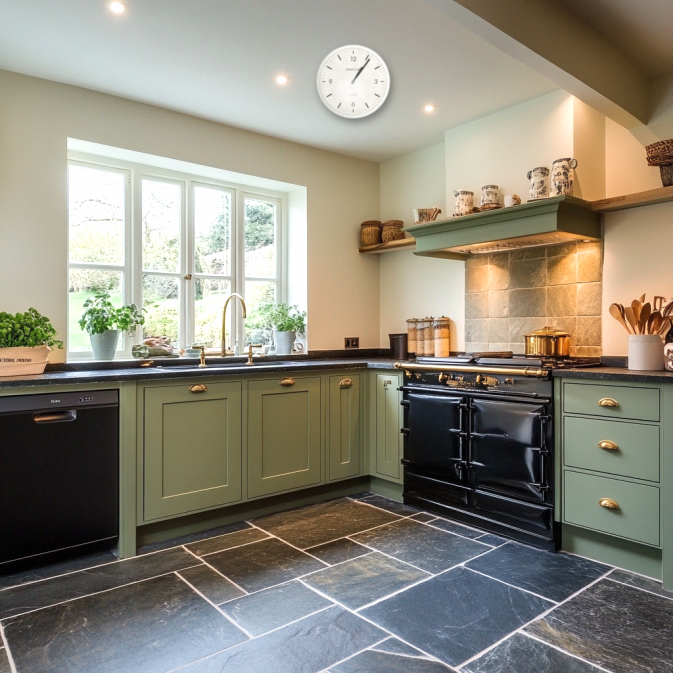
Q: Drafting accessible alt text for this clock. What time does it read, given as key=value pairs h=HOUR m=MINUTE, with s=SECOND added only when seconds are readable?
h=1 m=6
